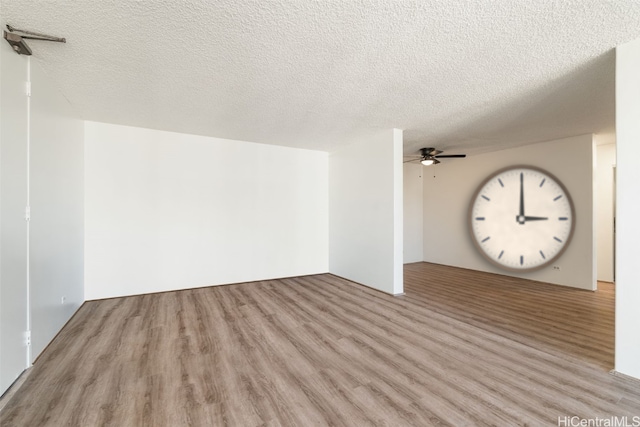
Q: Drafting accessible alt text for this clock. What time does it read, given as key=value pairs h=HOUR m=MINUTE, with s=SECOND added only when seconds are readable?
h=3 m=0
